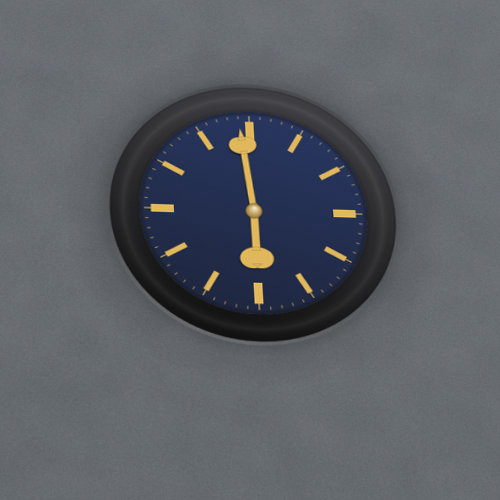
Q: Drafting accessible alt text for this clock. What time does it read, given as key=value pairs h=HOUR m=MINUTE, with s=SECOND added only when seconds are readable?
h=5 m=59
